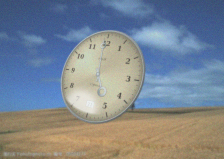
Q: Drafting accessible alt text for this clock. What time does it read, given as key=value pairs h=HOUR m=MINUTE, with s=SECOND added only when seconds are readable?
h=4 m=59
